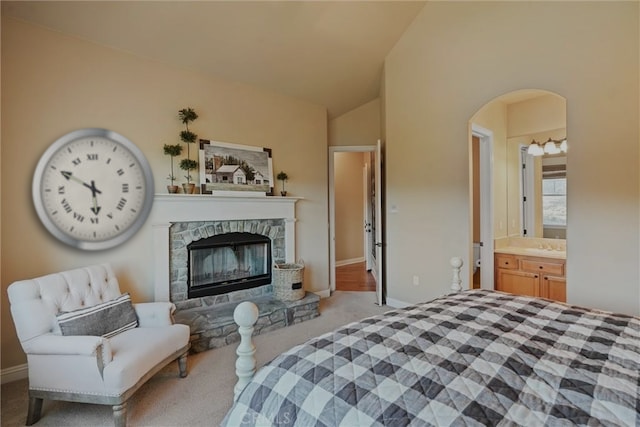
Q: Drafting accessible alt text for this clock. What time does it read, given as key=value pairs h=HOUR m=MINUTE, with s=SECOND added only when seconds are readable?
h=5 m=50
